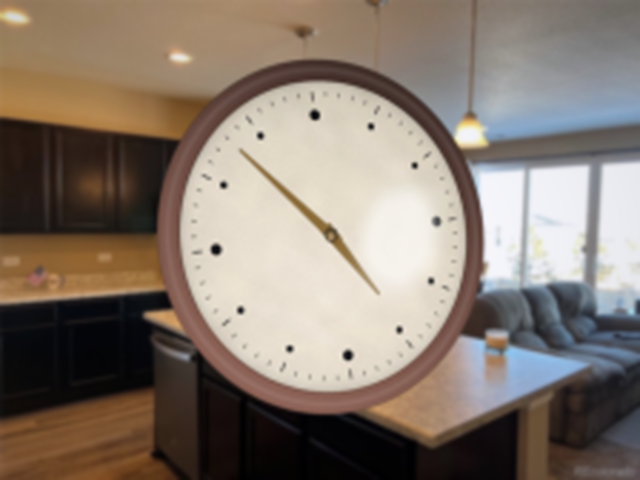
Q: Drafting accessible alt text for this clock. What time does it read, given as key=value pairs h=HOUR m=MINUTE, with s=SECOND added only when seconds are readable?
h=4 m=53
